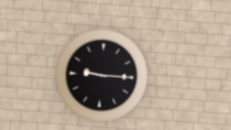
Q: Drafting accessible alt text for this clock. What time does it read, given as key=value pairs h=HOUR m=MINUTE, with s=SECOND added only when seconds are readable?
h=9 m=15
